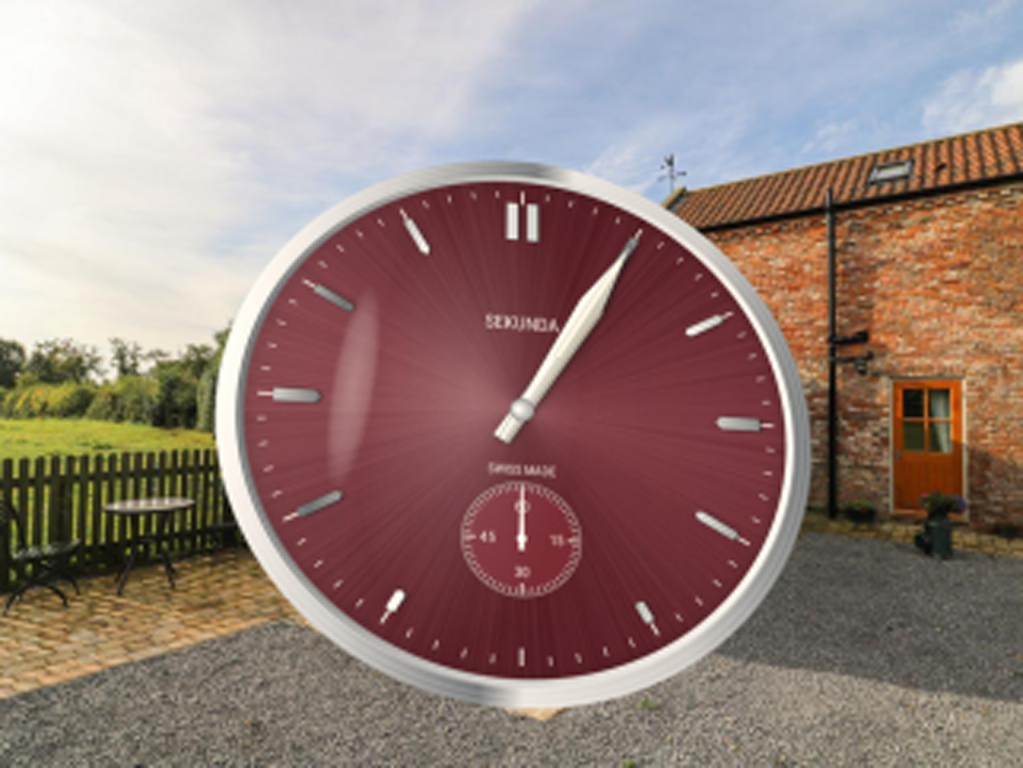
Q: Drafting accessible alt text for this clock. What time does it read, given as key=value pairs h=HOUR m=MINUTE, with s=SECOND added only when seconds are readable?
h=1 m=5
